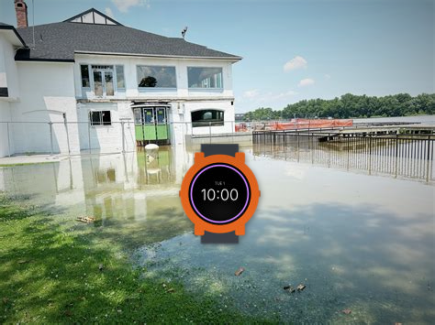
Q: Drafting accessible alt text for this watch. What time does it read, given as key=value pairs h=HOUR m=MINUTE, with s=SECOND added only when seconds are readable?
h=10 m=0
